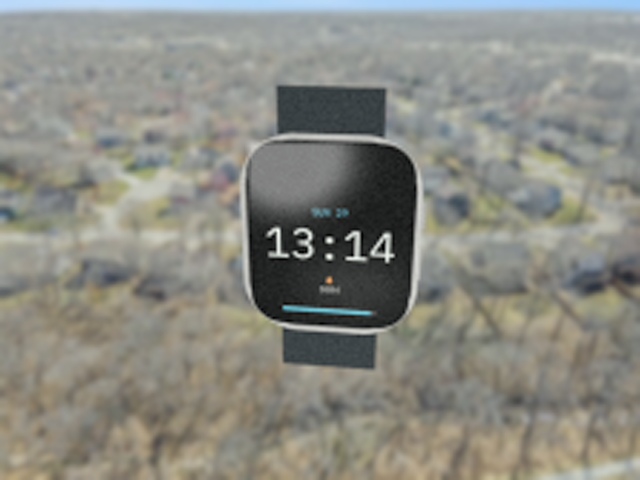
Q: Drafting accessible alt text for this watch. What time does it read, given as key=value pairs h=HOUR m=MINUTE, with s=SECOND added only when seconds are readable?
h=13 m=14
